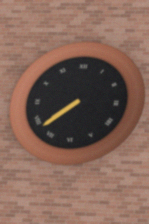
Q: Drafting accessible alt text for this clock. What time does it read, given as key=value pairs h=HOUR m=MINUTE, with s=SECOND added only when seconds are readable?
h=7 m=38
